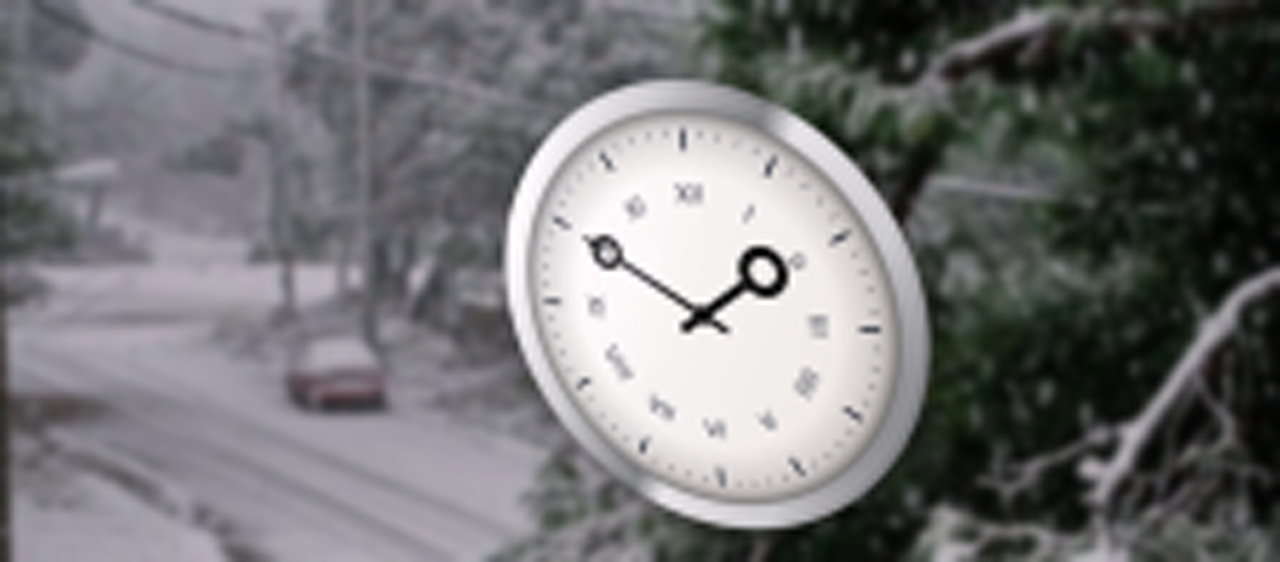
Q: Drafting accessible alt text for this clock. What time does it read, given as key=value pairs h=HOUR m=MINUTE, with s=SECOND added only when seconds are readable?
h=1 m=50
